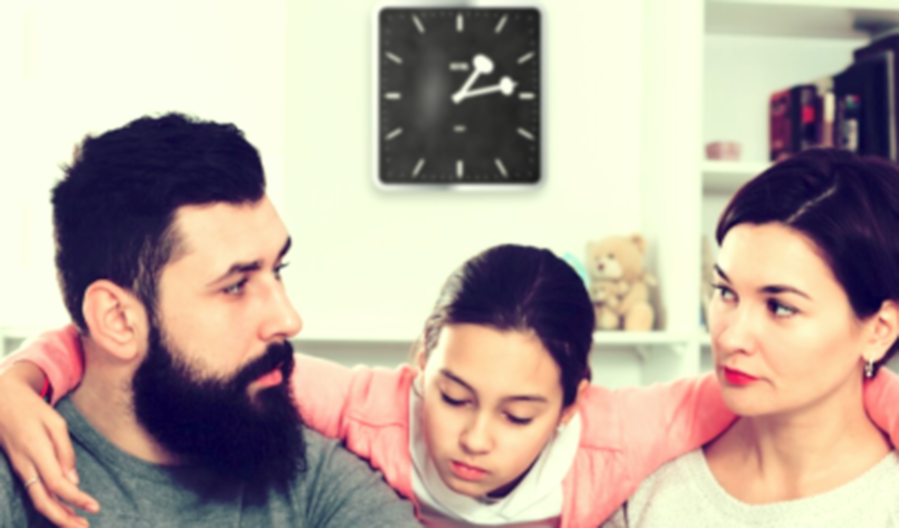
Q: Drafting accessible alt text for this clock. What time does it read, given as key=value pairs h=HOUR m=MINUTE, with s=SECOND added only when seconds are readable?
h=1 m=13
